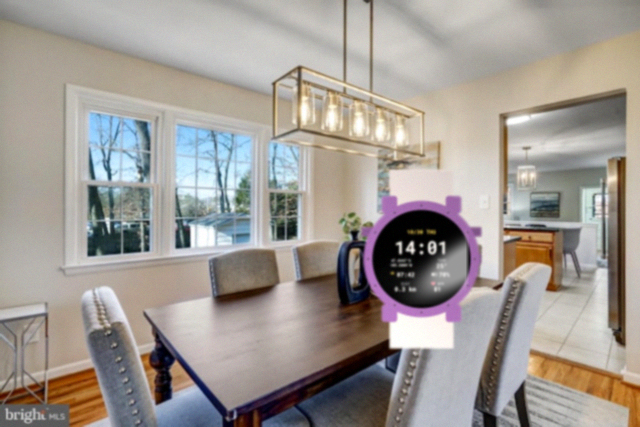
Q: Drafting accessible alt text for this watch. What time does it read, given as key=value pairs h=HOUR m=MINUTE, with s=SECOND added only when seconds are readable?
h=14 m=1
